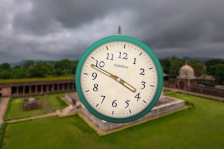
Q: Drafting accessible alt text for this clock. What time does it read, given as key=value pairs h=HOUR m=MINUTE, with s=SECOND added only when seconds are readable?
h=3 m=48
